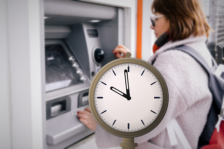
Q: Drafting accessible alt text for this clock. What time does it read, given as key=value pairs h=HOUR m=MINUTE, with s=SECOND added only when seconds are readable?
h=9 m=59
